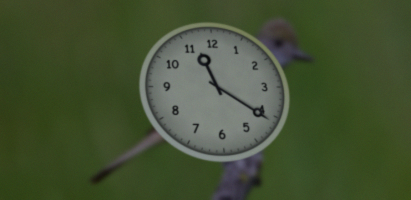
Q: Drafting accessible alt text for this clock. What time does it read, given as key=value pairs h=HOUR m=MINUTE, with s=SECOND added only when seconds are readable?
h=11 m=21
